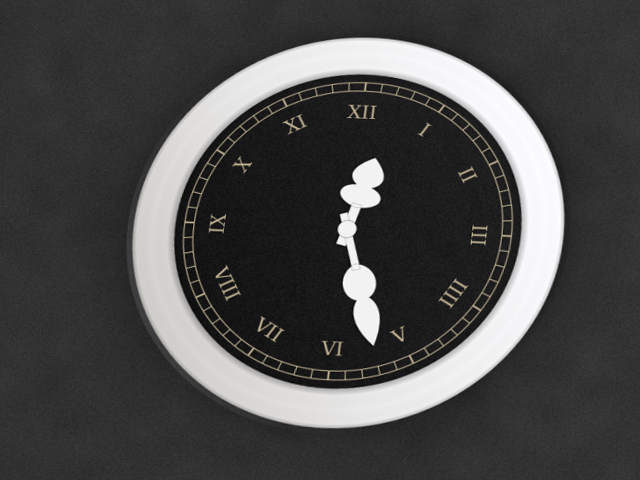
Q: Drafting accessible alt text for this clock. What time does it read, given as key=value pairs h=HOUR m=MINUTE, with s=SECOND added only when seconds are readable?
h=12 m=27
